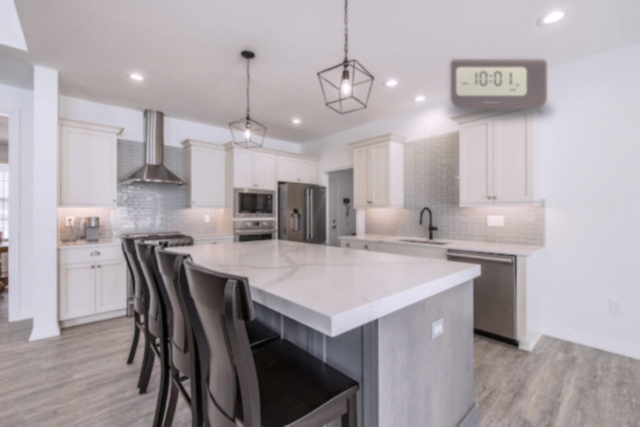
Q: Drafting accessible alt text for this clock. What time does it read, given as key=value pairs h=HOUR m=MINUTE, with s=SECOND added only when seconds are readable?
h=10 m=1
